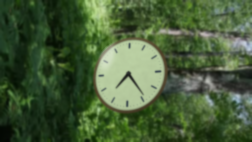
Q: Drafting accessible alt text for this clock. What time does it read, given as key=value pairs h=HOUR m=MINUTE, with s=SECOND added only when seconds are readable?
h=7 m=24
